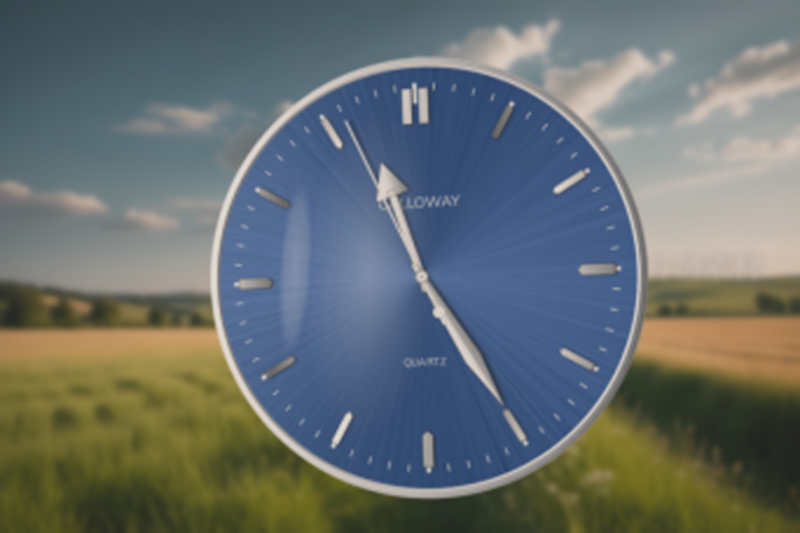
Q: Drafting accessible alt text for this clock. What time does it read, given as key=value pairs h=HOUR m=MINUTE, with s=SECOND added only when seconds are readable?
h=11 m=24 s=56
